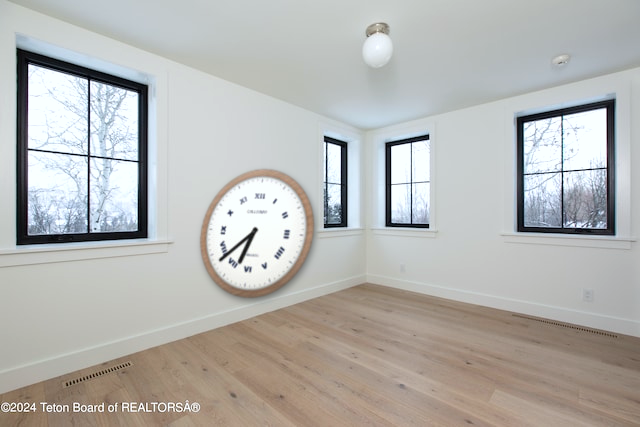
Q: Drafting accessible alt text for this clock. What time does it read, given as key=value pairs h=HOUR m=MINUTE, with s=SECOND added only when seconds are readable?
h=6 m=38
